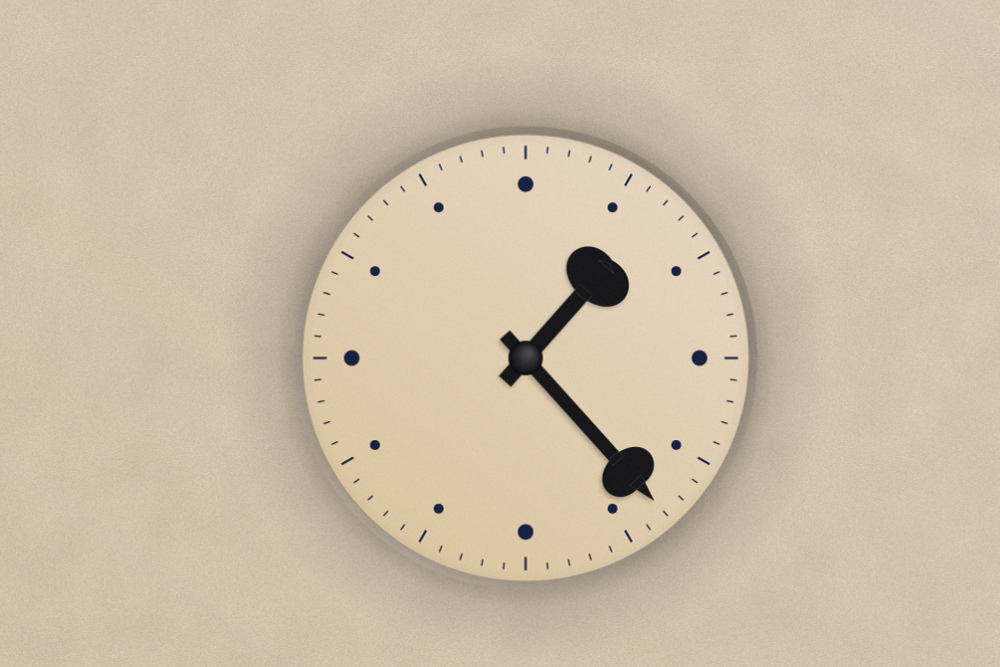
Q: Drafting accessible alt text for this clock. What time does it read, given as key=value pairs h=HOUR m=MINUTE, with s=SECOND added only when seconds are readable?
h=1 m=23
